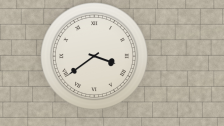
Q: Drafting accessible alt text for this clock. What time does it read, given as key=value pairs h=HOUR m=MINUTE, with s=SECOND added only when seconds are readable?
h=3 m=39
